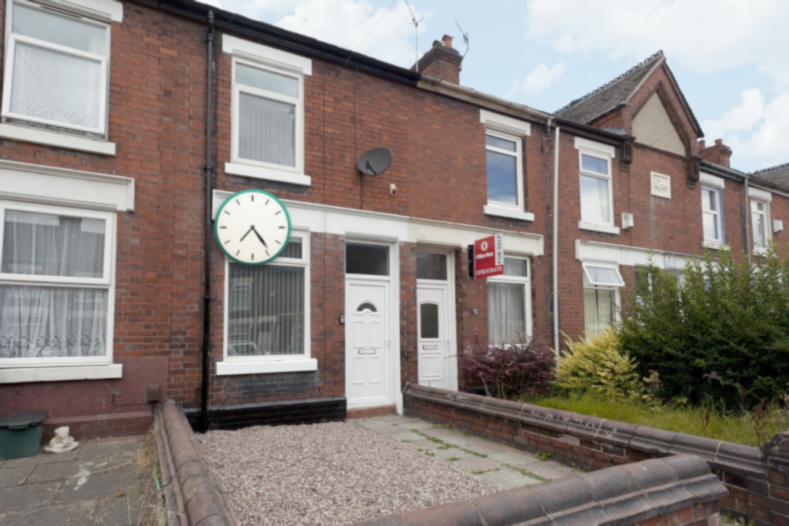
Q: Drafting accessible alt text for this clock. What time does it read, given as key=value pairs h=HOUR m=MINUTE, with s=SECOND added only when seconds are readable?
h=7 m=24
